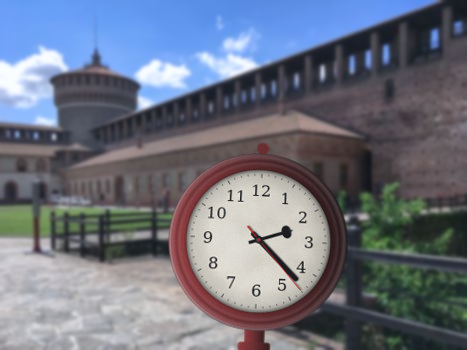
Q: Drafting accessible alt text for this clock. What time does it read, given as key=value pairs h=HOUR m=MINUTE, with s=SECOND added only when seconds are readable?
h=2 m=22 s=23
